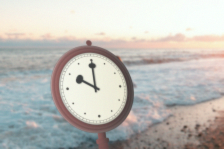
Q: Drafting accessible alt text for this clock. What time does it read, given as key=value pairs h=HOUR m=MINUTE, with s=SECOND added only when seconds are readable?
h=10 m=0
